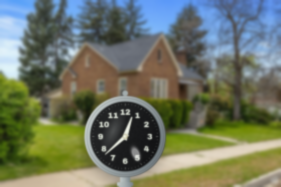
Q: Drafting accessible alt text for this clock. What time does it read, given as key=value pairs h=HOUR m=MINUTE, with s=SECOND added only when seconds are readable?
h=12 m=38
